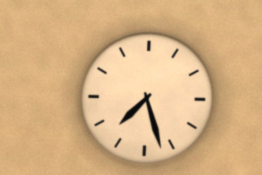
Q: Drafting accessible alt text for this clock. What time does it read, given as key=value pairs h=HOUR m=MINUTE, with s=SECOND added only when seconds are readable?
h=7 m=27
